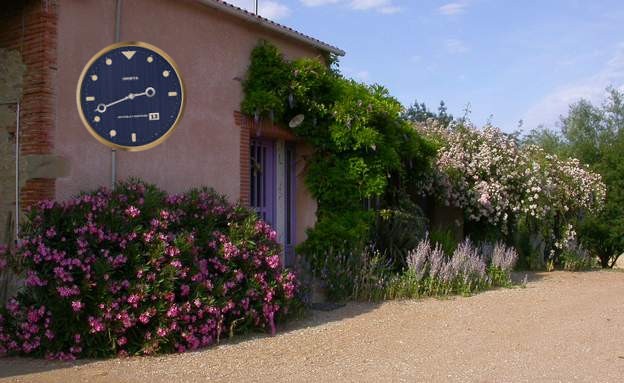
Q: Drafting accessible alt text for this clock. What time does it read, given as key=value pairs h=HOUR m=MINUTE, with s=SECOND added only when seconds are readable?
h=2 m=42
